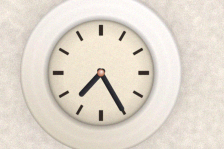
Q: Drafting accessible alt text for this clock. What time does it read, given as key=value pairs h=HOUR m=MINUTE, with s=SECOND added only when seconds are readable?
h=7 m=25
